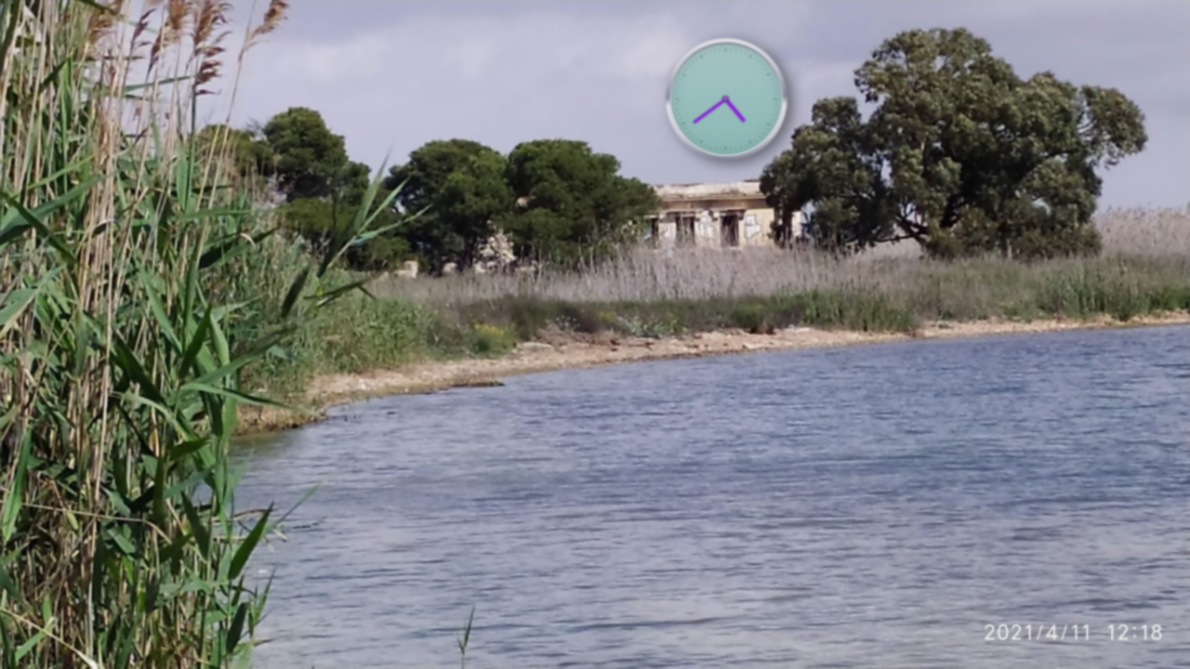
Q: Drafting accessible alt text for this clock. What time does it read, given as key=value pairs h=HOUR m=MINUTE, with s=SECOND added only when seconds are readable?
h=4 m=39
